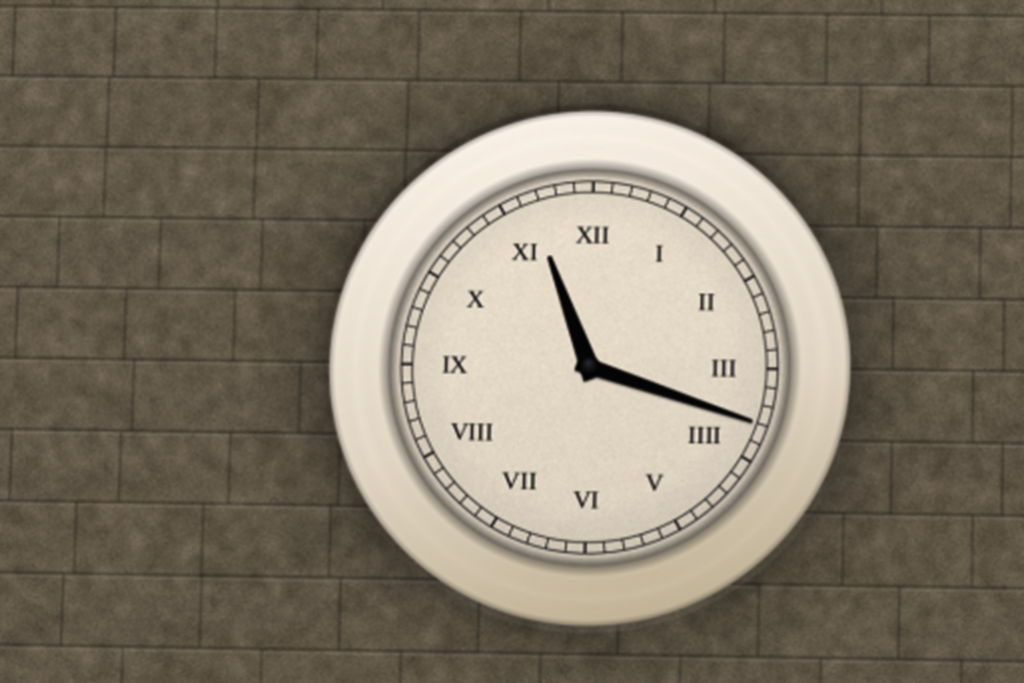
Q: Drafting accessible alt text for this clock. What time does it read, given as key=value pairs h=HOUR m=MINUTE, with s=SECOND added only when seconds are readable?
h=11 m=18
